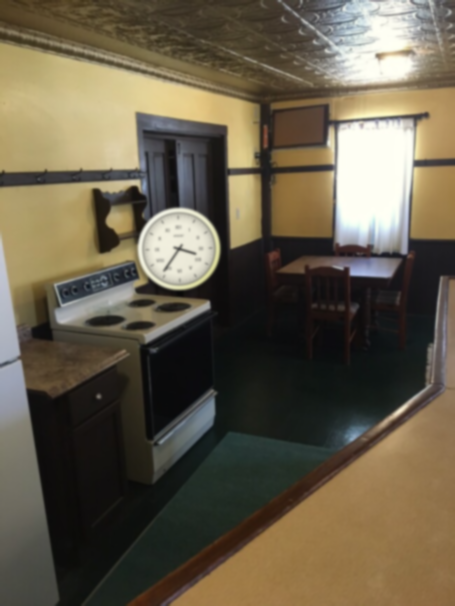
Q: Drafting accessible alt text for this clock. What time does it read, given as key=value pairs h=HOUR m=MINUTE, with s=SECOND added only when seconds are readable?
h=3 m=36
